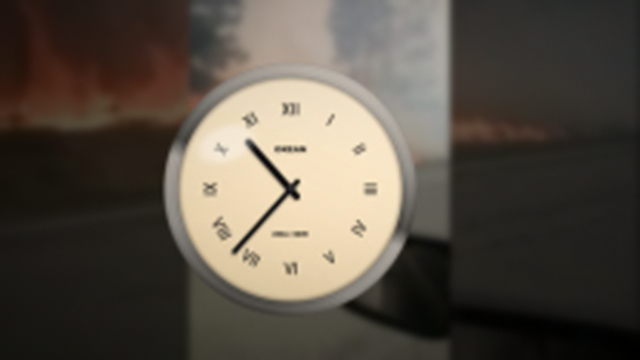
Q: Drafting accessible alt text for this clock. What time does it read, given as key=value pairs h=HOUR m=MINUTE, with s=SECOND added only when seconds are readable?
h=10 m=37
